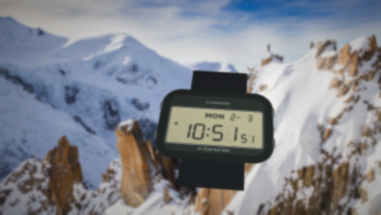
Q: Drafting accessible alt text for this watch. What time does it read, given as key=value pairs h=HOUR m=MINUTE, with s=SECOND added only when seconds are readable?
h=10 m=51
